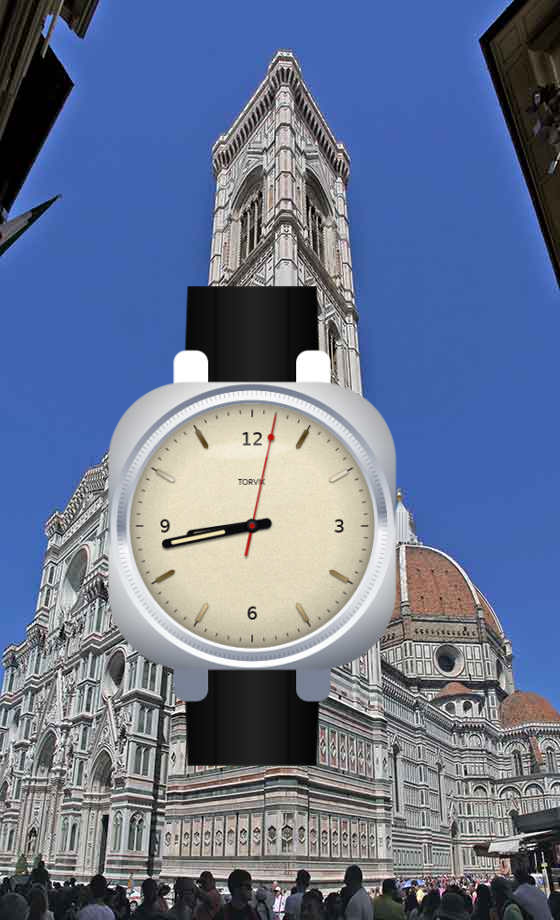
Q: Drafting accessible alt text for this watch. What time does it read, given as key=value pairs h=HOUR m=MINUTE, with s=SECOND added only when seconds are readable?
h=8 m=43 s=2
